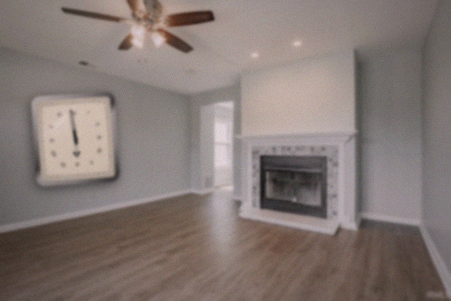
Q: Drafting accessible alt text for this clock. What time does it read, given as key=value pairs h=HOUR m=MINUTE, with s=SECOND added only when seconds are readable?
h=5 m=59
